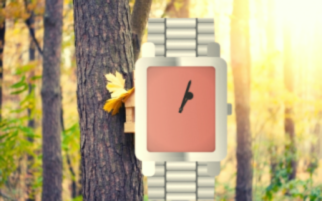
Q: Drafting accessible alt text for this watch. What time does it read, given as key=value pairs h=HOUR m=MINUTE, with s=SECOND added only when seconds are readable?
h=1 m=3
